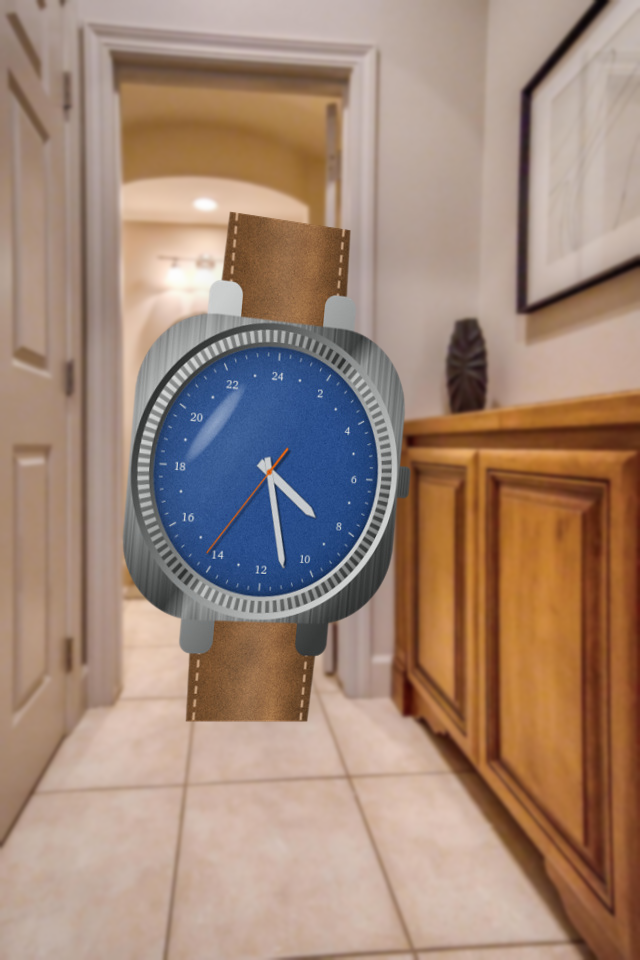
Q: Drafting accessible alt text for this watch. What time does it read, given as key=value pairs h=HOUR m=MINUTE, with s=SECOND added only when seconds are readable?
h=8 m=27 s=36
